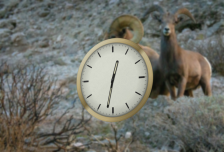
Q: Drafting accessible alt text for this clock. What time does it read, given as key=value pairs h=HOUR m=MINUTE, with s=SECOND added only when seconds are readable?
h=12 m=32
